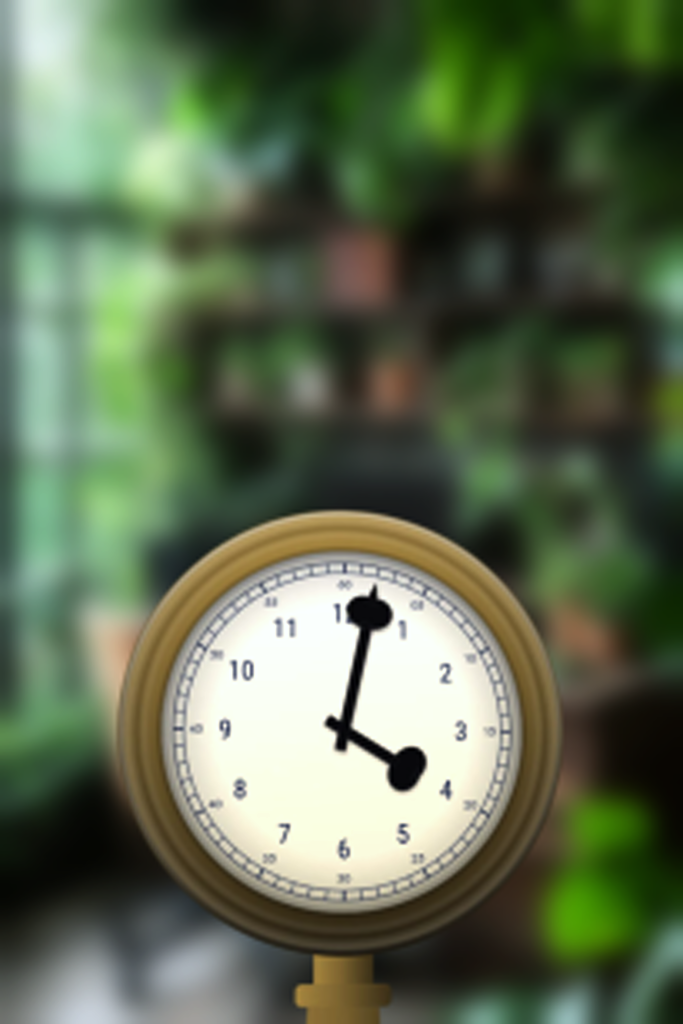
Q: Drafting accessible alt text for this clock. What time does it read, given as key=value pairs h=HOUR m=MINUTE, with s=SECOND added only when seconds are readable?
h=4 m=2
